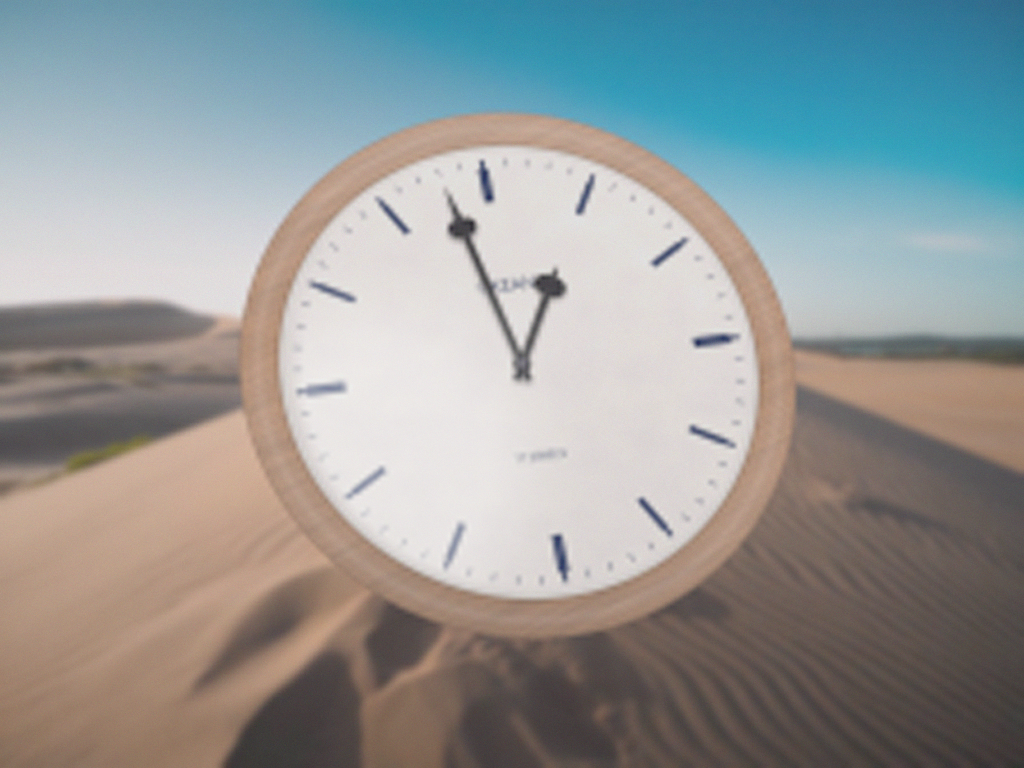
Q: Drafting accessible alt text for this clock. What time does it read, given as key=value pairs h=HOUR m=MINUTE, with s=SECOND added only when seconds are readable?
h=12 m=58
